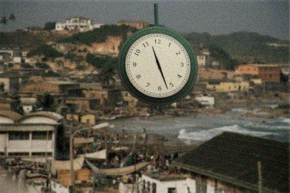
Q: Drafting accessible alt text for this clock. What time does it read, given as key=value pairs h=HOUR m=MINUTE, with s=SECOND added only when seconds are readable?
h=11 m=27
